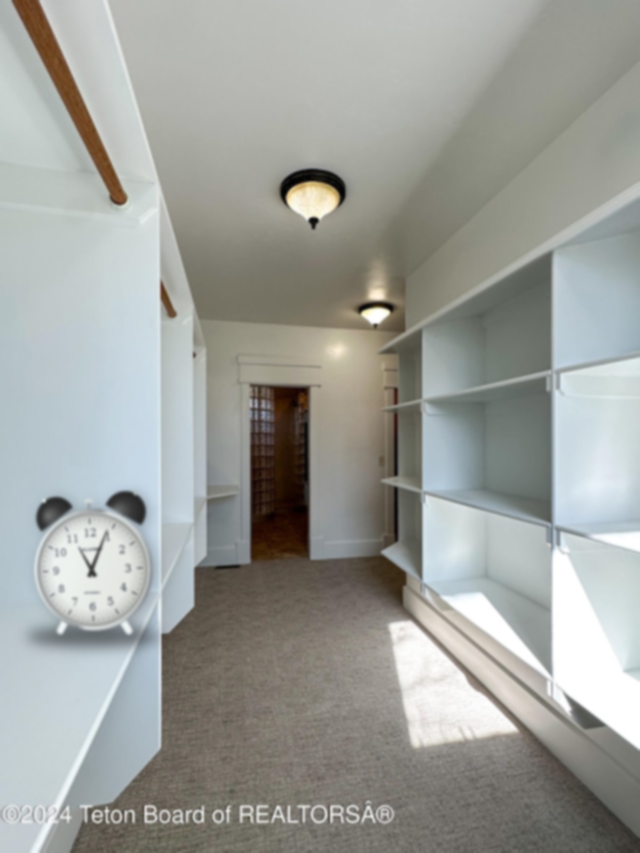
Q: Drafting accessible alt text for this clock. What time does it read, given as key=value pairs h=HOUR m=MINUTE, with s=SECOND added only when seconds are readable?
h=11 m=4
